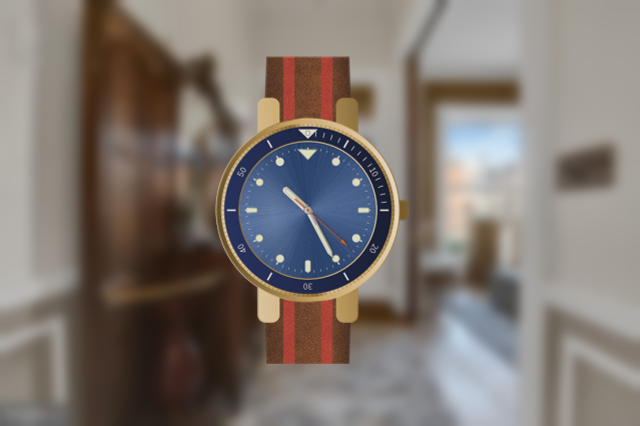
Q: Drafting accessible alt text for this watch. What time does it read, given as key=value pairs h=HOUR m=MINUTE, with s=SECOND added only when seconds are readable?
h=10 m=25 s=22
